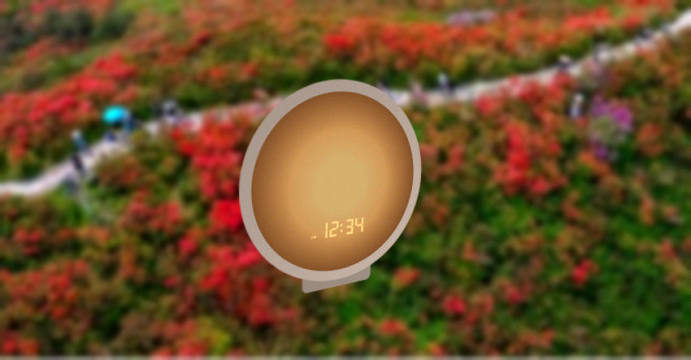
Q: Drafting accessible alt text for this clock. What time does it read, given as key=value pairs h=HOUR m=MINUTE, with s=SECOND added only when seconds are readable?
h=12 m=34
